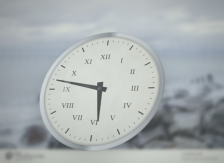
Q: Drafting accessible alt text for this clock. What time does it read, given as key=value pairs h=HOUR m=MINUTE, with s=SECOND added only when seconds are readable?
h=5 m=47
